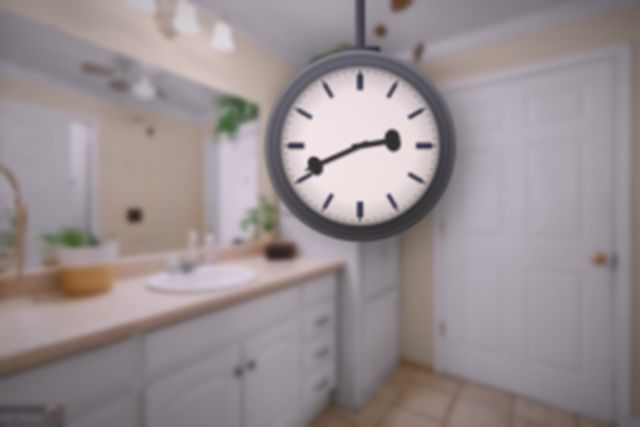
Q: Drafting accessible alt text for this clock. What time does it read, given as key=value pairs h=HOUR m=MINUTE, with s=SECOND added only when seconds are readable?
h=2 m=41
